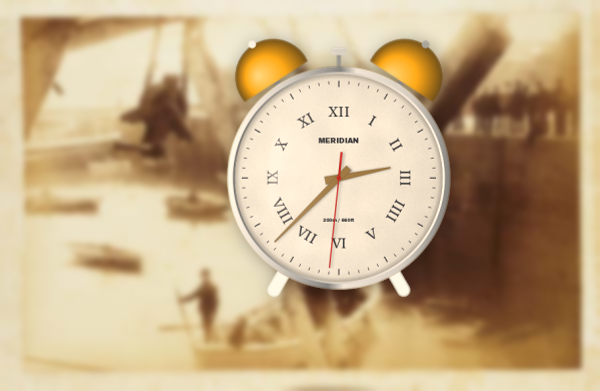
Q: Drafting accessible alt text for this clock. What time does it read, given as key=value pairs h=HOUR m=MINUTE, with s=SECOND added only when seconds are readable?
h=2 m=37 s=31
